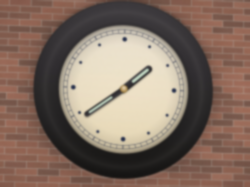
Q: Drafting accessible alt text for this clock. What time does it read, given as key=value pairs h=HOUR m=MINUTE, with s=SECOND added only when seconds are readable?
h=1 m=39
